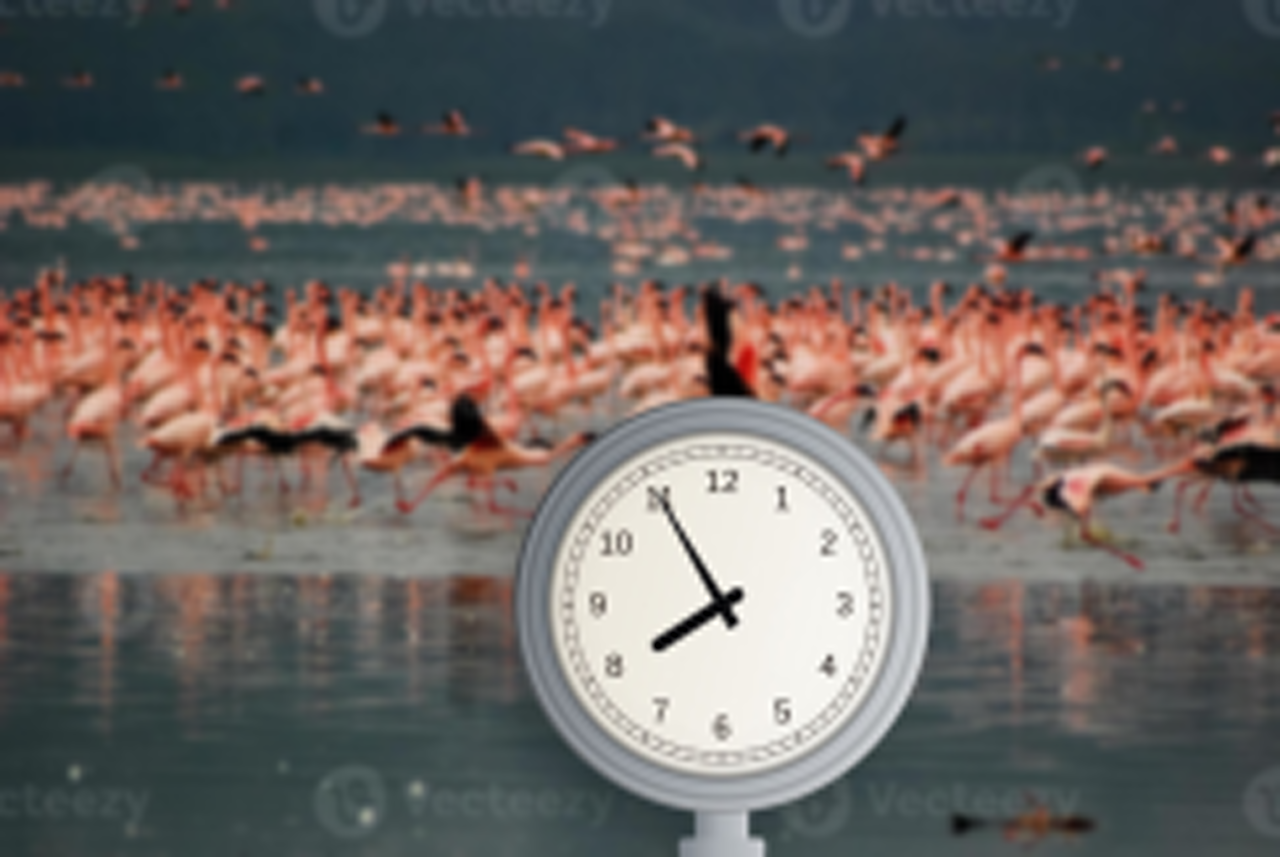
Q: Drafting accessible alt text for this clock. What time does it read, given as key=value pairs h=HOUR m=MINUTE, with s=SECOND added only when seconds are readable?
h=7 m=55
